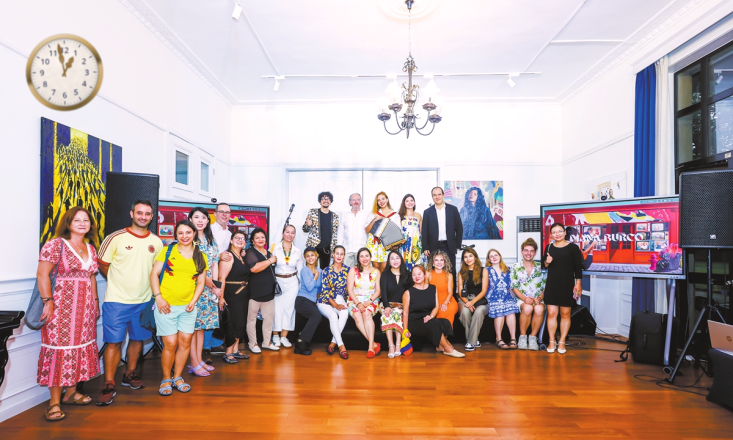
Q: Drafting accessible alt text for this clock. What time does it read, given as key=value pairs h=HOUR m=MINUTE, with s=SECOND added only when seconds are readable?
h=12 m=58
